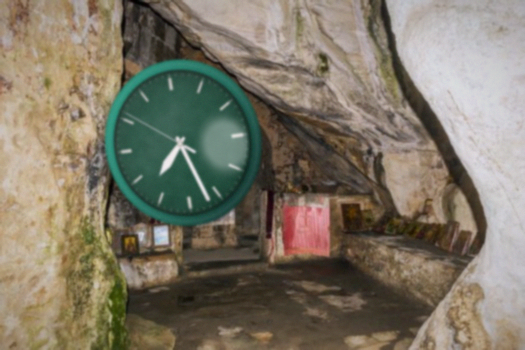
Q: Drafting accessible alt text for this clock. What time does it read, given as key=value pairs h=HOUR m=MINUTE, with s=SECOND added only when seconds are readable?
h=7 m=26 s=51
